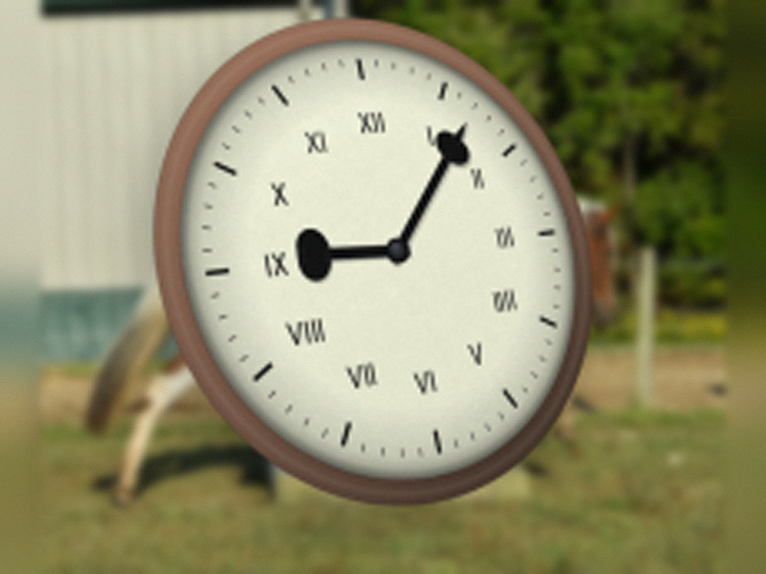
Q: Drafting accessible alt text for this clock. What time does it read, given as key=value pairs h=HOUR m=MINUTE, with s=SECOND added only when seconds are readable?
h=9 m=7
